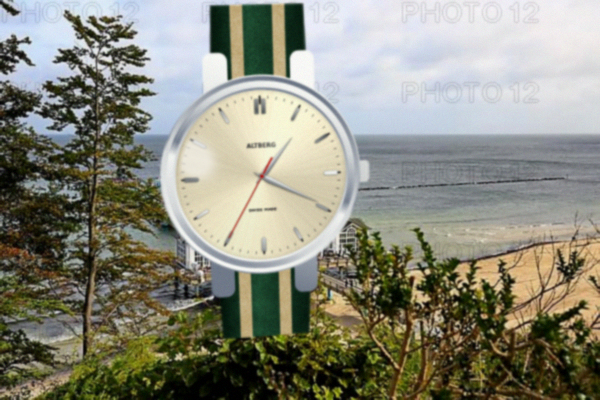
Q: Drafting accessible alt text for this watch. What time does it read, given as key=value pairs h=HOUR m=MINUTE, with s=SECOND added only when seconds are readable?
h=1 m=19 s=35
